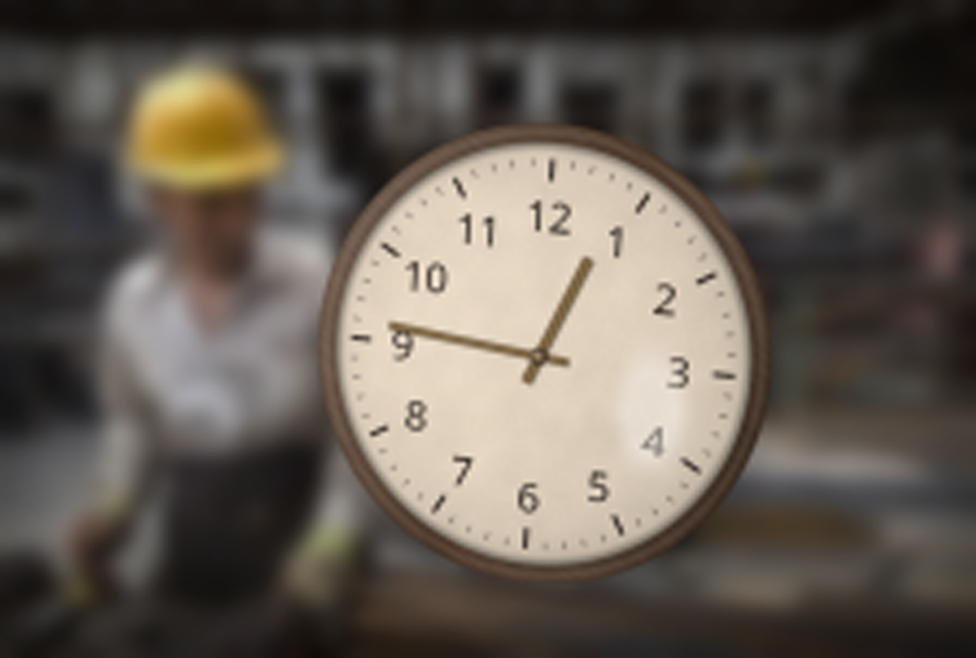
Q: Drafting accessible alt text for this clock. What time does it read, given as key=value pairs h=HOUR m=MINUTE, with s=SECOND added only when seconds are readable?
h=12 m=46
